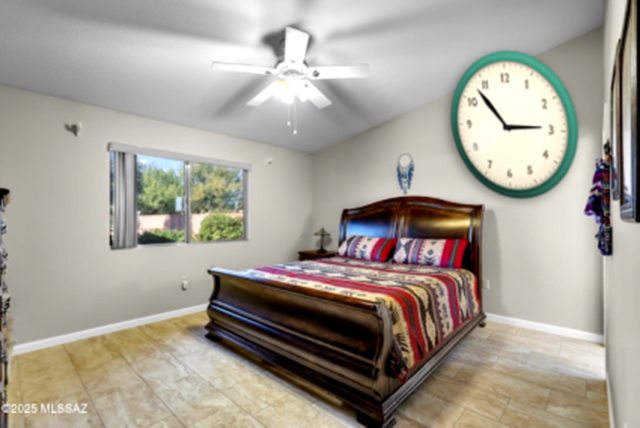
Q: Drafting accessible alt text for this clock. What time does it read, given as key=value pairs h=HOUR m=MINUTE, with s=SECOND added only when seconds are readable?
h=2 m=53
